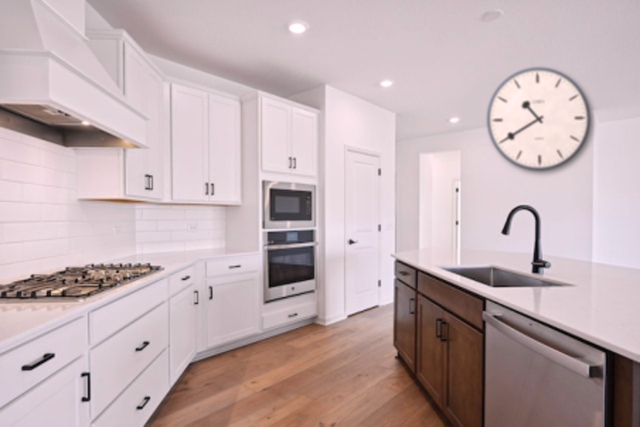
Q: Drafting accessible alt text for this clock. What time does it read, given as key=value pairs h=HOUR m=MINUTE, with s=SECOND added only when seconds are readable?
h=10 m=40
